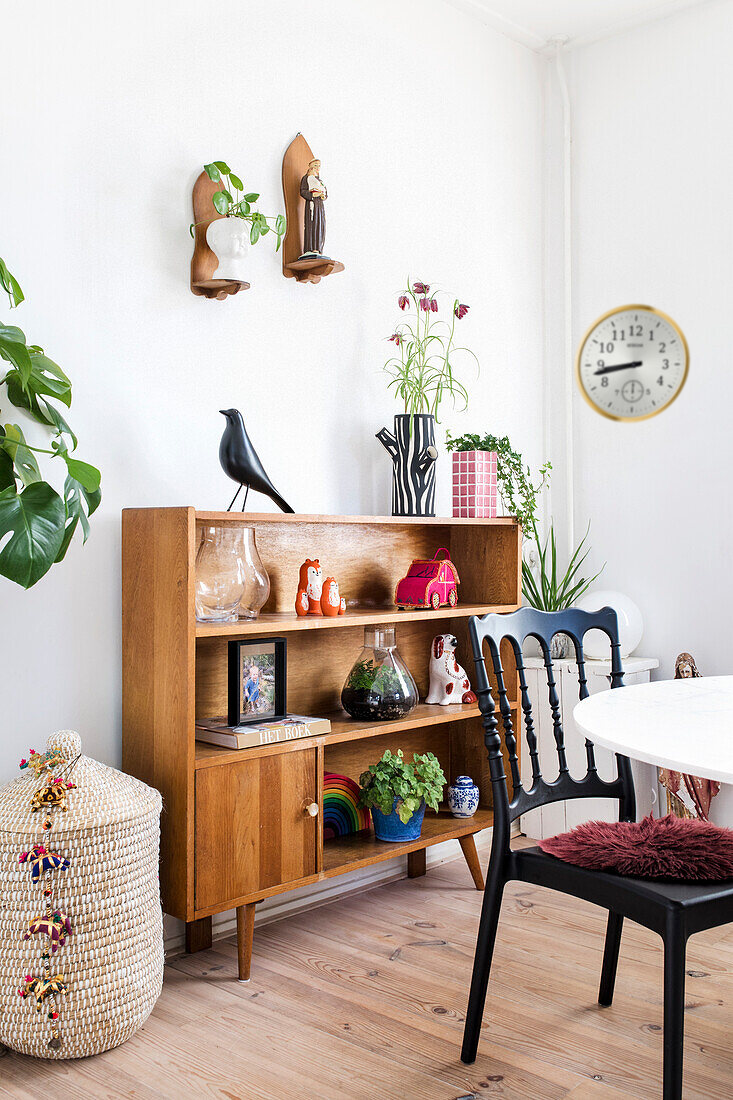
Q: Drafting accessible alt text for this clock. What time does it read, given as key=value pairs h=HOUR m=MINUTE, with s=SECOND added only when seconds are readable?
h=8 m=43
